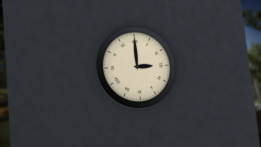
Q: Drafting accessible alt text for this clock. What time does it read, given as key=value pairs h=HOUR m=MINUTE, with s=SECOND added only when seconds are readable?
h=3 m=0
